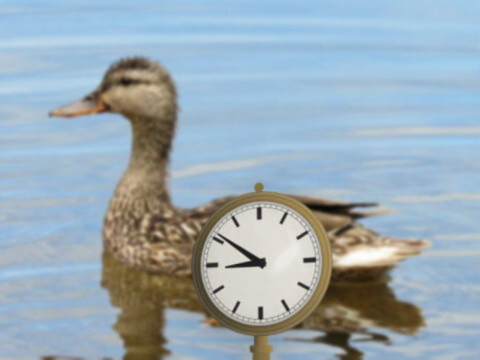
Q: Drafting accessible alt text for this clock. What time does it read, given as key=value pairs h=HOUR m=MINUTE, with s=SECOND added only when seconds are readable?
h=8 m=51
